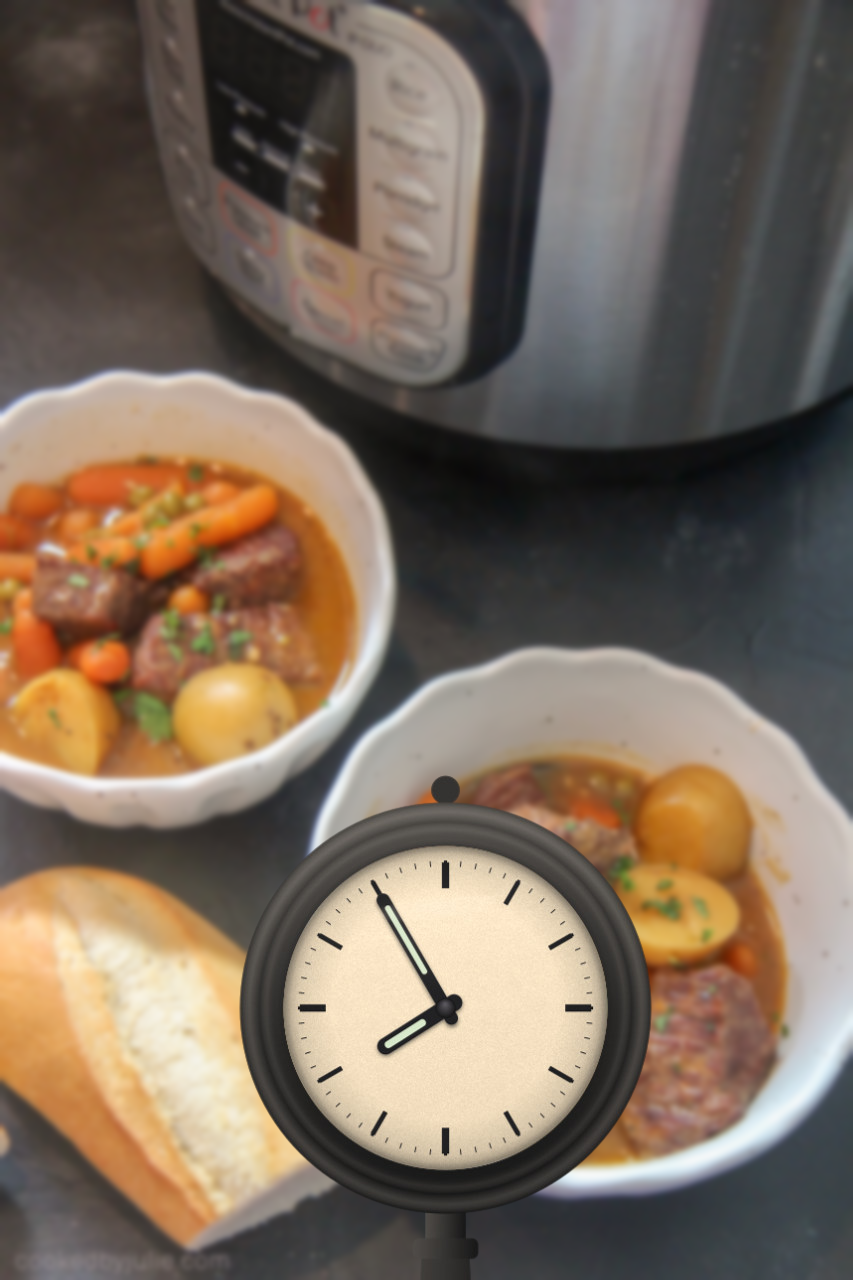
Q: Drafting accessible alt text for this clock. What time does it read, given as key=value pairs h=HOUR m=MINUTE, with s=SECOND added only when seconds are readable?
h=7 m=55
